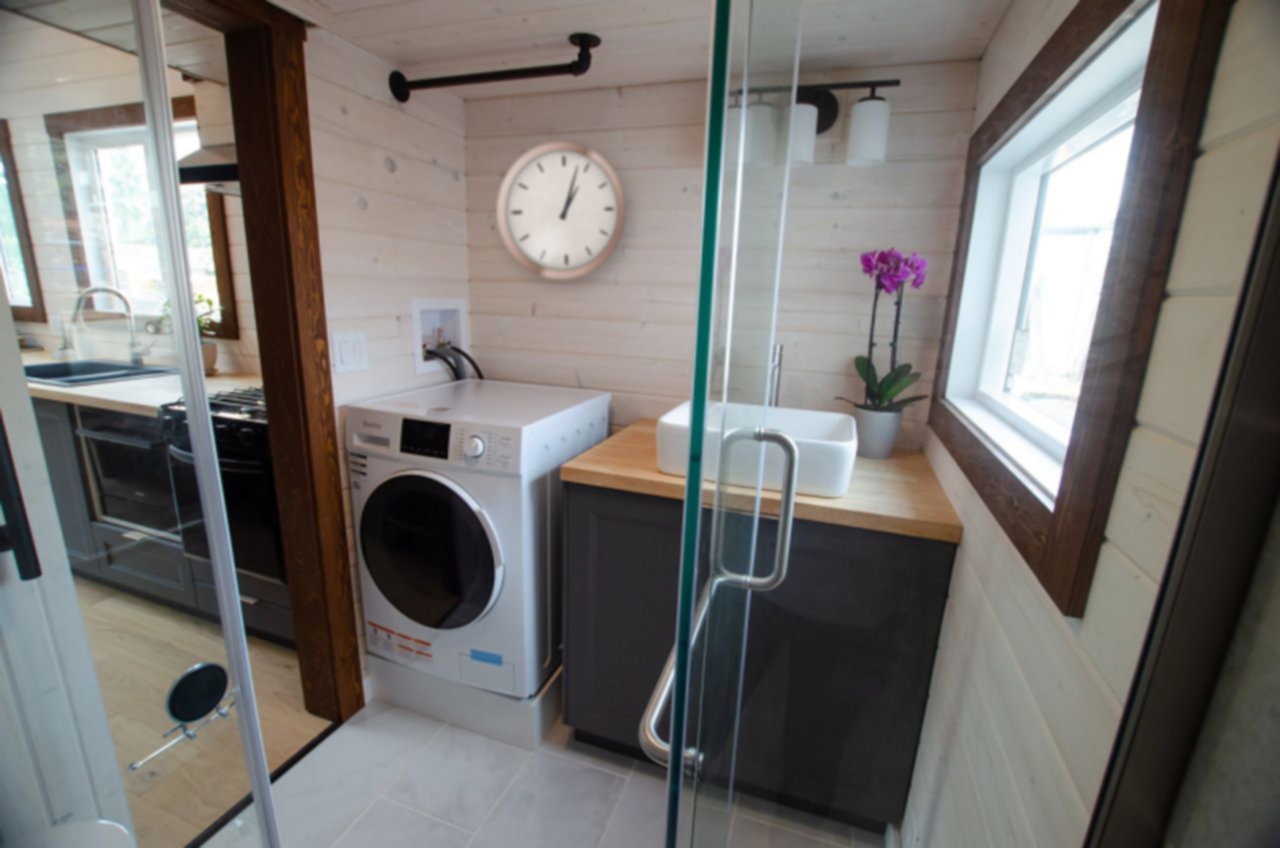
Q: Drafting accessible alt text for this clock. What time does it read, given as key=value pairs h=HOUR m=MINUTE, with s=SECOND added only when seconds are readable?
h=1 m=3
